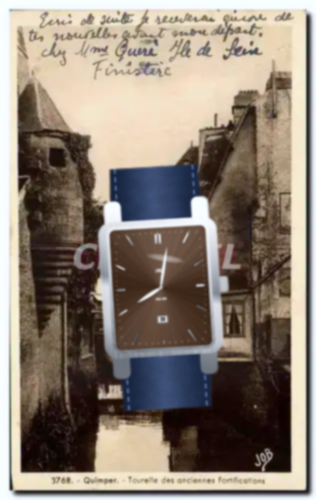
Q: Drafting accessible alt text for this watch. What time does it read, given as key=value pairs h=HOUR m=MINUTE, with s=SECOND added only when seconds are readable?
h=8 m=2
